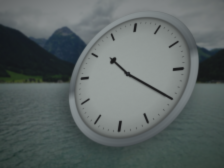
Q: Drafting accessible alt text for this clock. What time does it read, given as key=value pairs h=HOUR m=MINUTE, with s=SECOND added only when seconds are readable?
h=10 m=20
